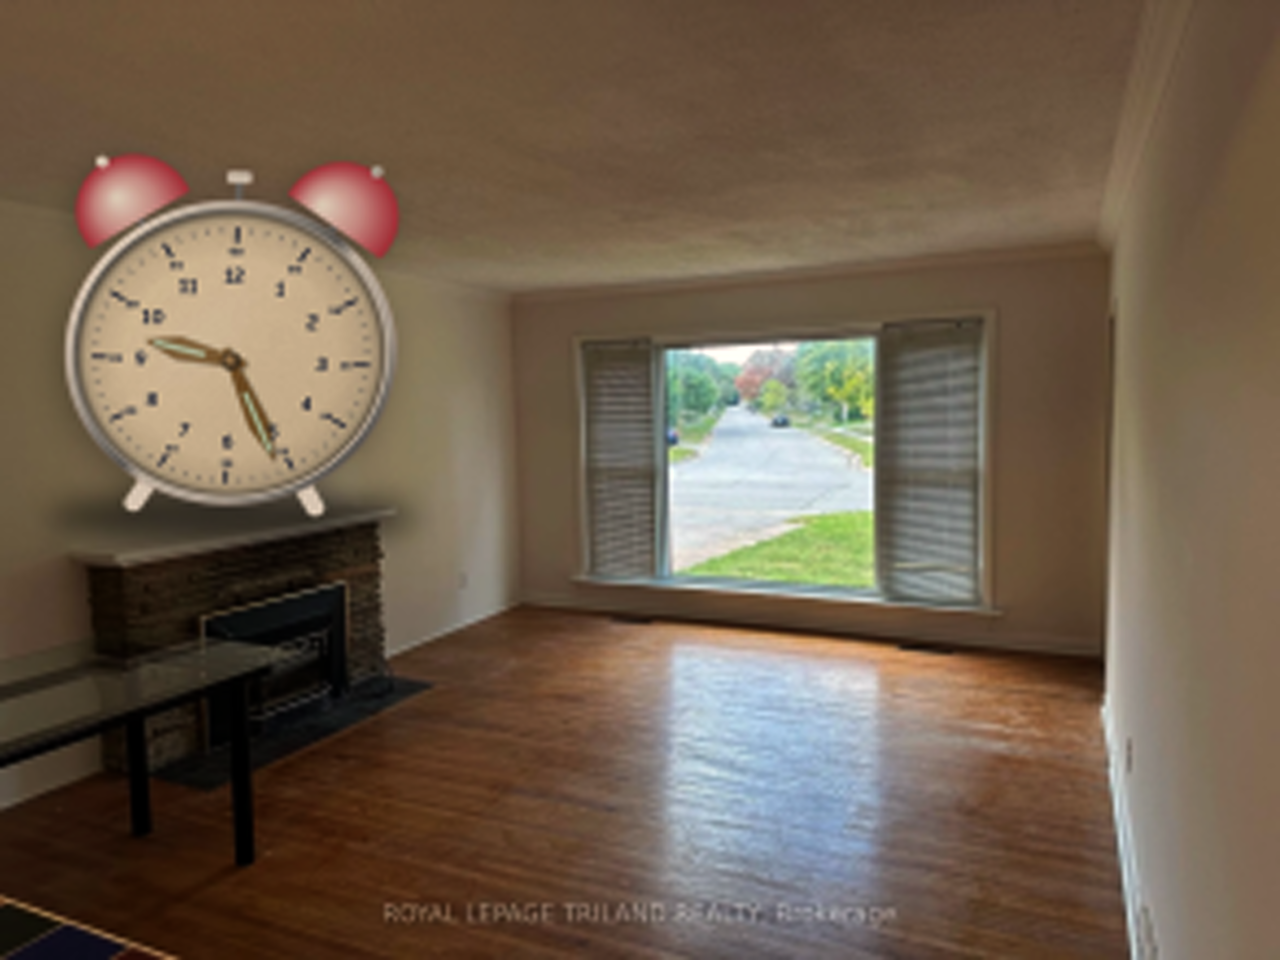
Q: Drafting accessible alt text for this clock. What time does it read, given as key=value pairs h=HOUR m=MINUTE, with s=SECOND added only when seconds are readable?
h=9 m=26
